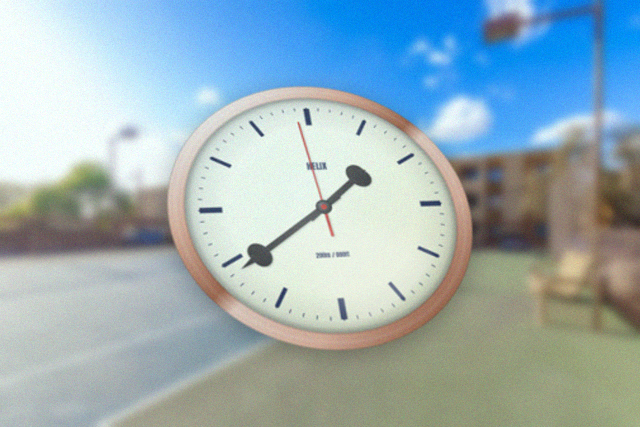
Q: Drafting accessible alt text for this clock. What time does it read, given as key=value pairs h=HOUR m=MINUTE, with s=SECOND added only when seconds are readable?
h=1 m=38 s=59
